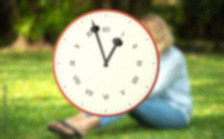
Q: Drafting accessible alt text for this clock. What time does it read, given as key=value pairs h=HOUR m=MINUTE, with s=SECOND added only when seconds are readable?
h=12 m=57
